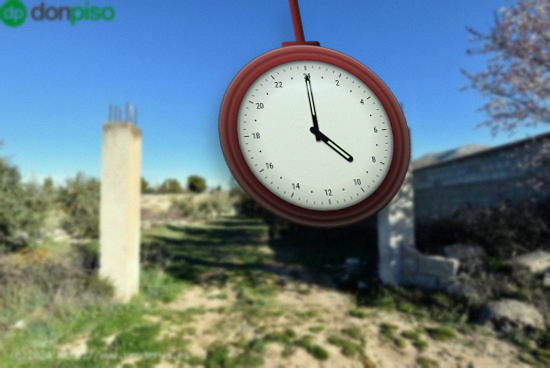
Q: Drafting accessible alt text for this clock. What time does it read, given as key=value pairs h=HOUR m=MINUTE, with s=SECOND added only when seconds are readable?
h=9 m=0
